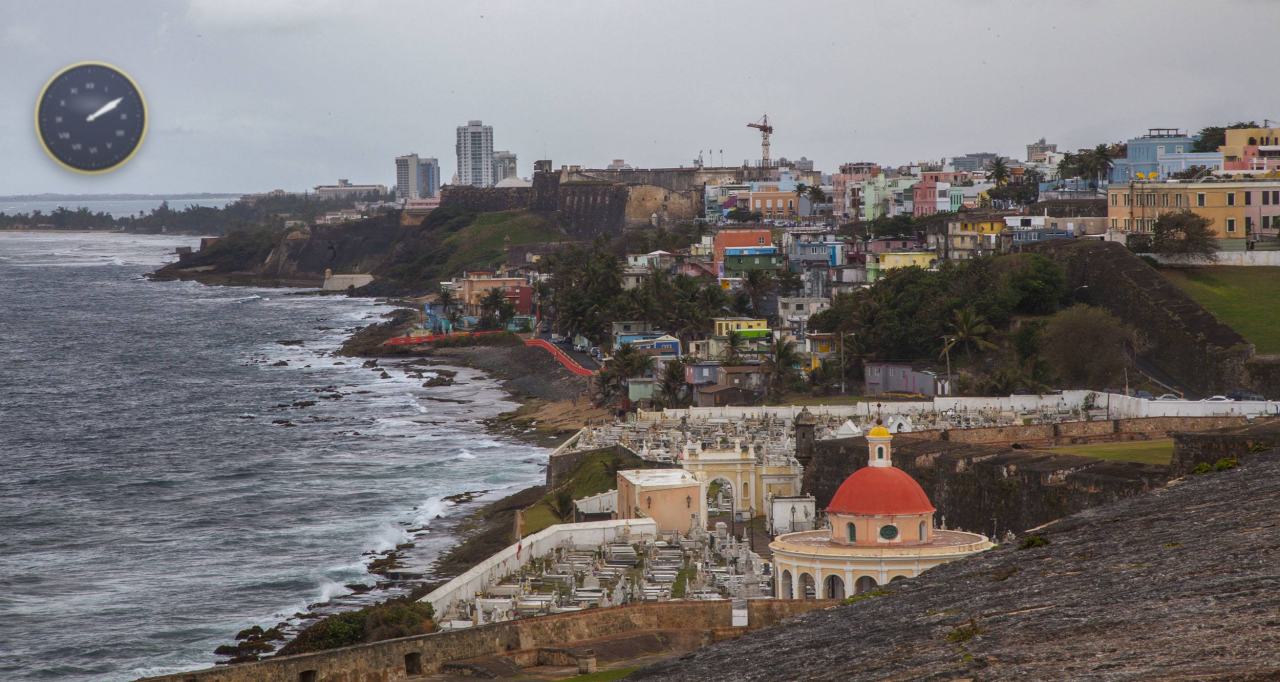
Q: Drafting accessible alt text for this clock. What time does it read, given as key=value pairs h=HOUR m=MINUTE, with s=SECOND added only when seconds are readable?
h=2 m=10
